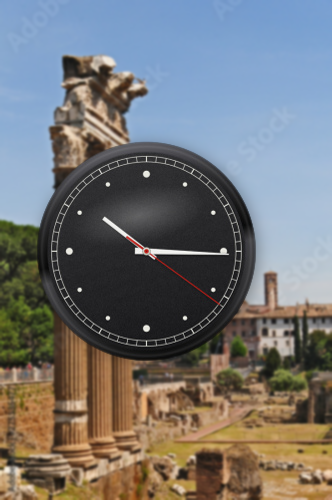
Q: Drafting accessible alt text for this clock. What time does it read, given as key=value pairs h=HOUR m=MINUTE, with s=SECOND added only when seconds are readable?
h=10 m=15 s=21
